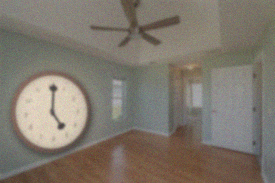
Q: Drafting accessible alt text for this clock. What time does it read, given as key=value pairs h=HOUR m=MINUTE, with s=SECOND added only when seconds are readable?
h=5 m=1
